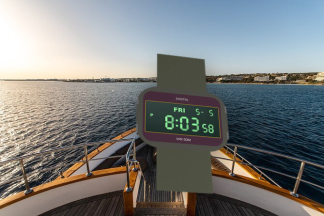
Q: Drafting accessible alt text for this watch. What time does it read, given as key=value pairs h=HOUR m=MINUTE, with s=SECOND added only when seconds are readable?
h=8 m=3 s=58
